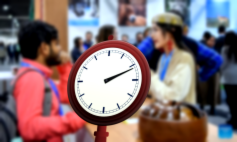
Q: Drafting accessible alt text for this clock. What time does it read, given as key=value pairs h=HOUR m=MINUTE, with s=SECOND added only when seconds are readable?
h=2 m=11
